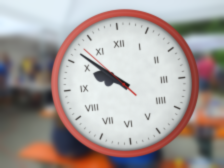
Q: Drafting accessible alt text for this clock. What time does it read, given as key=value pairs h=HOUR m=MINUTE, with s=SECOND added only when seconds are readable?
h=9 m=51 s=53
